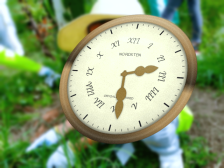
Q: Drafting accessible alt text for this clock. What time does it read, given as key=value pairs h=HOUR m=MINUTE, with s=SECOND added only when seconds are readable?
h=2 m=29
